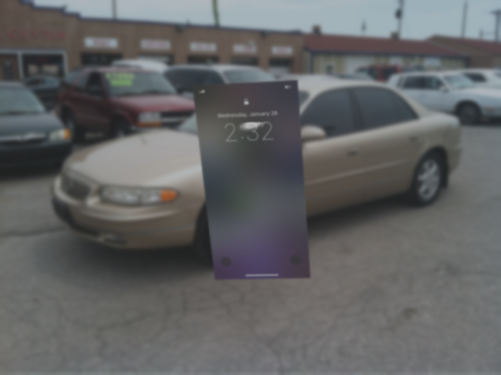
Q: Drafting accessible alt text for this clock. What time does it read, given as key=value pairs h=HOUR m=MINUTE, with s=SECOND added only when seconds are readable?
h=2 m=32
